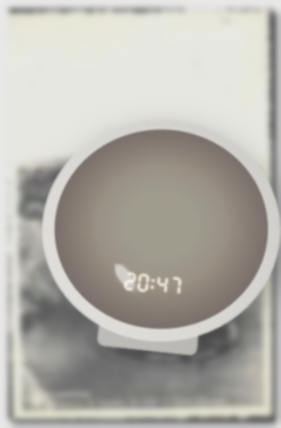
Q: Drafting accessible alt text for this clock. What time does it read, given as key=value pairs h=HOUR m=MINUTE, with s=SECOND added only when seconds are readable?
h=20 m=47
